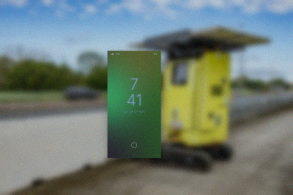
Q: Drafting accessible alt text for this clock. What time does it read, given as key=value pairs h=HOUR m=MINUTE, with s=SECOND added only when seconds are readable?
h=7 m=41
